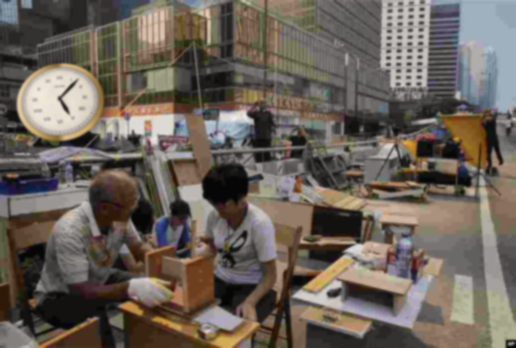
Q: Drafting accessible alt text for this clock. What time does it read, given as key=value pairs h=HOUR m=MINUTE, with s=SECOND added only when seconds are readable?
h=5 m=7
